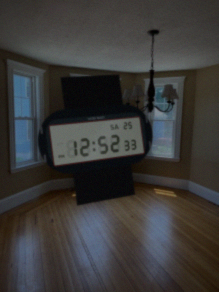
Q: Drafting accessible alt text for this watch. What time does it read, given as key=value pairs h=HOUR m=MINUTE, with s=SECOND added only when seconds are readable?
h=12 m=52 s=33
